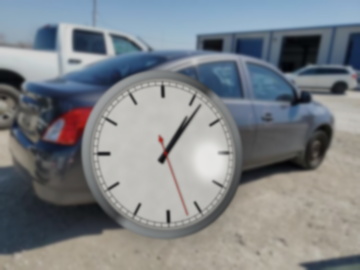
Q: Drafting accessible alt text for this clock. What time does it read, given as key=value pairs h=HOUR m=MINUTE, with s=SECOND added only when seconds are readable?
h=1 m=6 s=27
